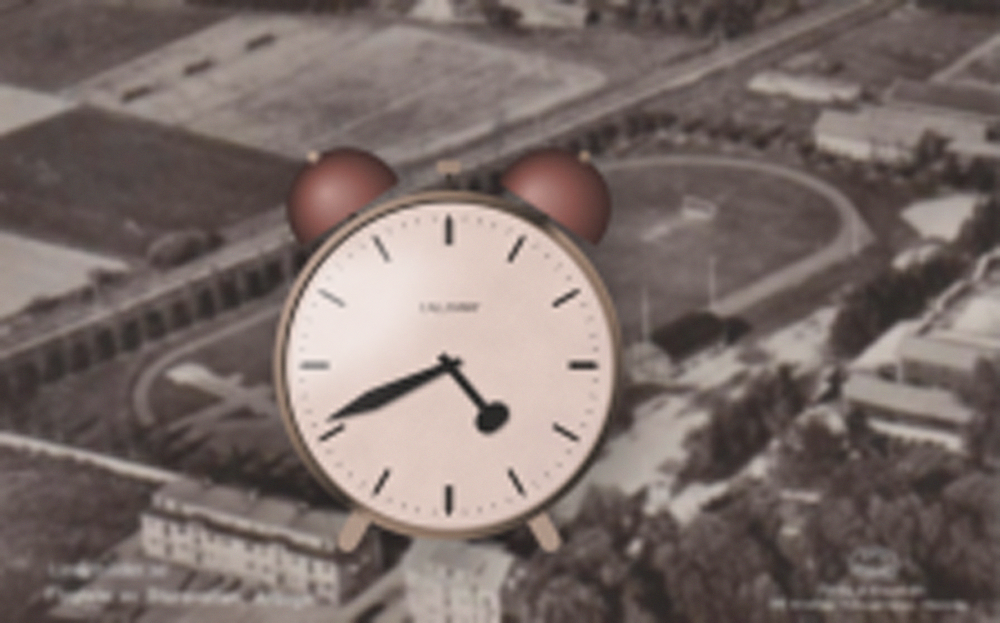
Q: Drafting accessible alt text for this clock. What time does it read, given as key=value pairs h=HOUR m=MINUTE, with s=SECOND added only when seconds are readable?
h=4 m=41
